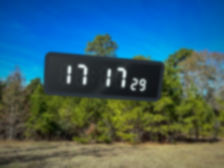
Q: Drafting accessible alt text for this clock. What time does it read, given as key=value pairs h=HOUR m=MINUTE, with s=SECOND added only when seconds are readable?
h=17 m=17 s=29
